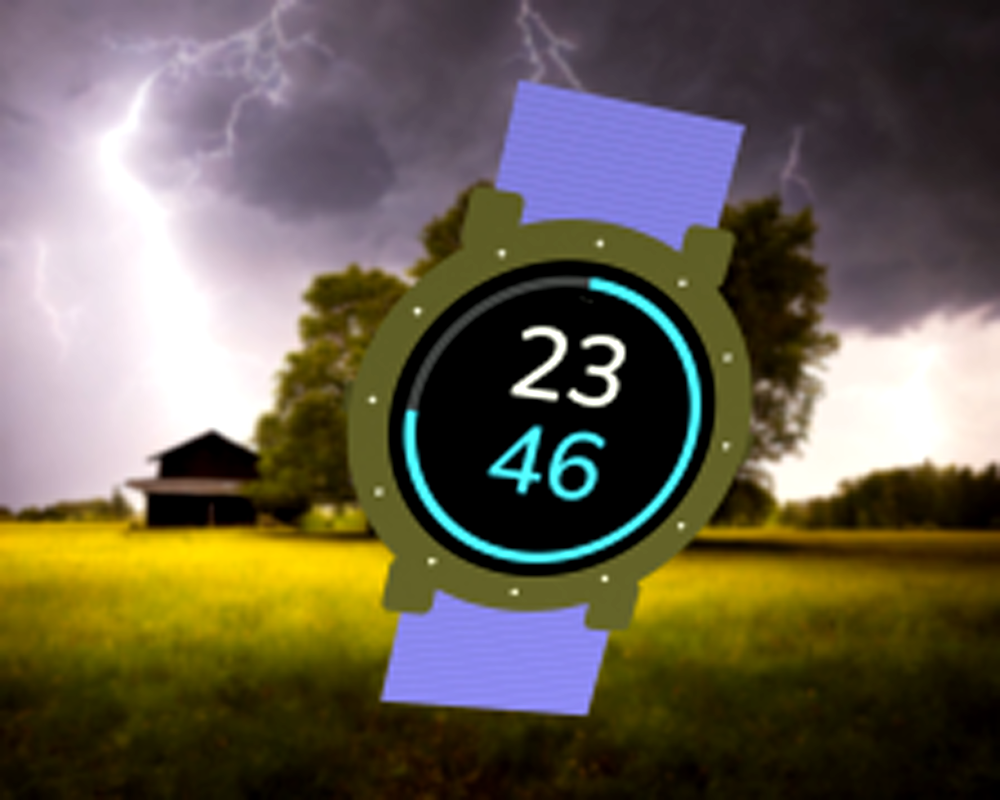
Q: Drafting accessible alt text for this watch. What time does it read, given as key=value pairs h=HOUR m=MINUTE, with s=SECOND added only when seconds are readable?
h=23 m=46
